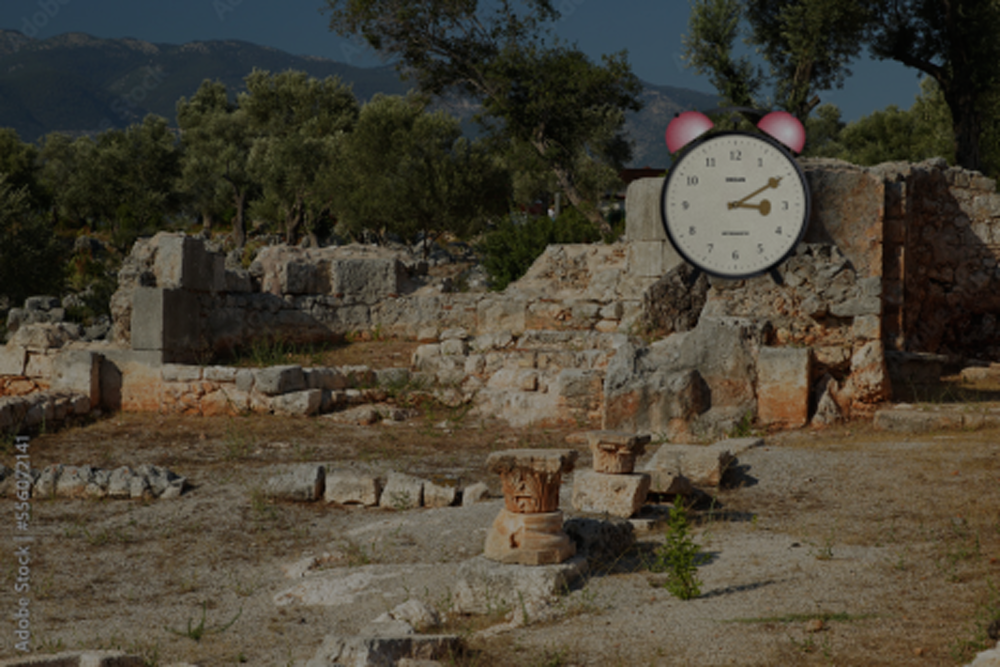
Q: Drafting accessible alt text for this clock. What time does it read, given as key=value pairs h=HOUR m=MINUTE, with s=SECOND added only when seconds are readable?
h=3 m=10
